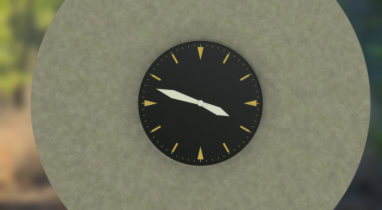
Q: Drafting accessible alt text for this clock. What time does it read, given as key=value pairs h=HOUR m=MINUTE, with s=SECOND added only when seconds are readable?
h=3 m=48
